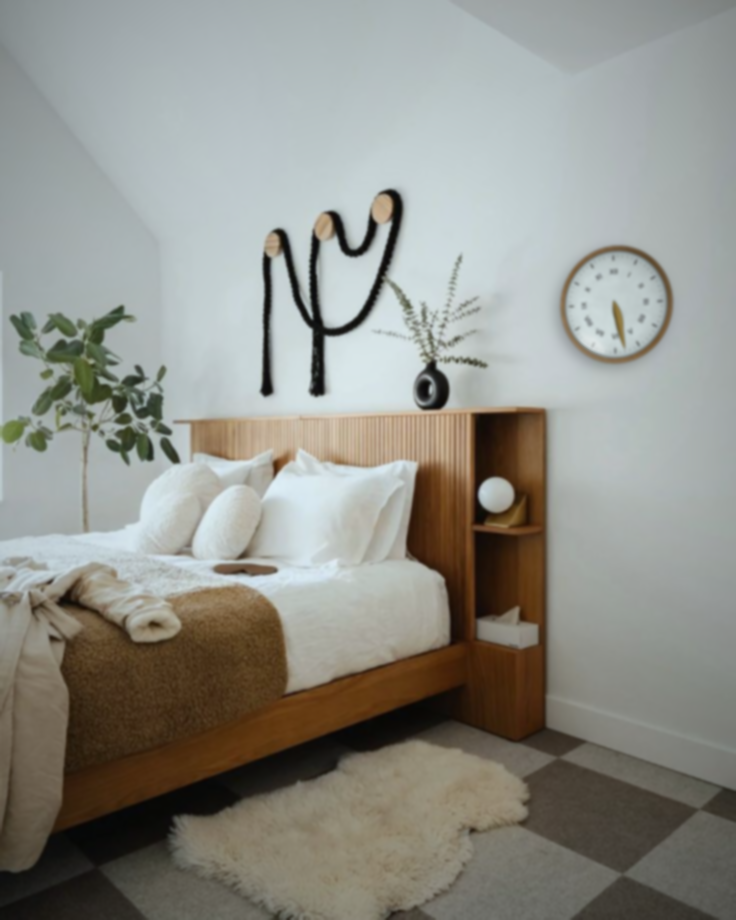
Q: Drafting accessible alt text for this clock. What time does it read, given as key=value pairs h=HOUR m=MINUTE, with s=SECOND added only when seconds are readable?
h=5 m=28
